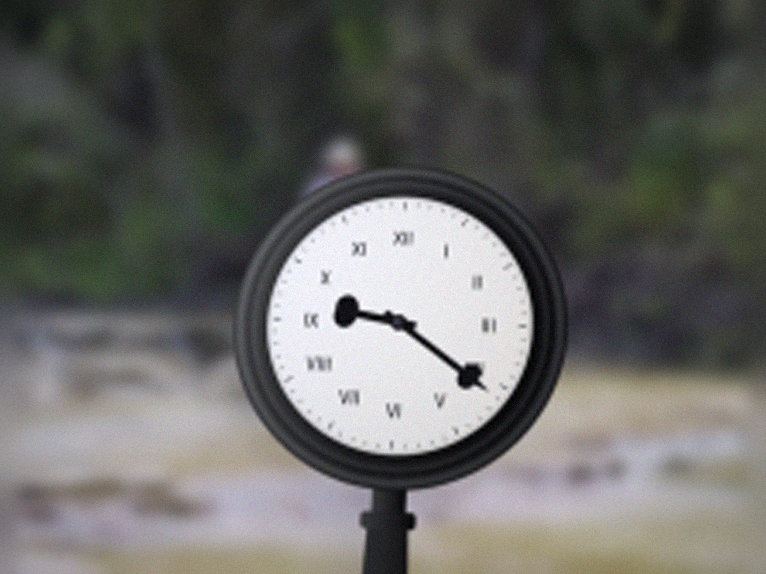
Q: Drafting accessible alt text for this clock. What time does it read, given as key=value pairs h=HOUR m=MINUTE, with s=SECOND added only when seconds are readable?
h=9 m=21
